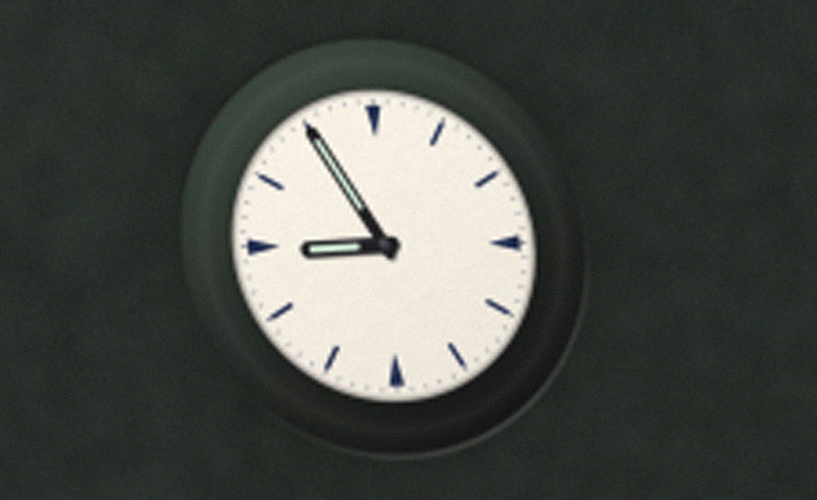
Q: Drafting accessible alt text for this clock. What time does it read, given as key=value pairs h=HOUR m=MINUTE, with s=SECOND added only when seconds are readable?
h=8 m=55
